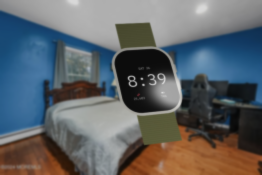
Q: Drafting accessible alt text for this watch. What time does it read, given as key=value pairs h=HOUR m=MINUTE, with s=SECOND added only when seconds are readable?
h=8 m=39
